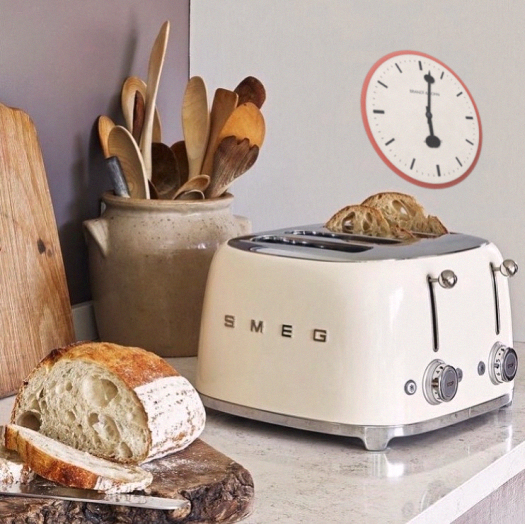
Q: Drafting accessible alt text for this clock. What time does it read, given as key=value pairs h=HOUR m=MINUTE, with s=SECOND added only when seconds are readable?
h=6 m=2
